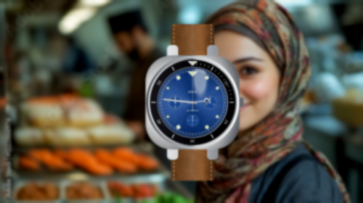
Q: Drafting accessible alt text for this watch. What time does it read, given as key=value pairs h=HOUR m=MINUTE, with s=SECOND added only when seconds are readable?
h=2 m=46
